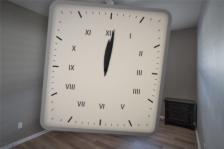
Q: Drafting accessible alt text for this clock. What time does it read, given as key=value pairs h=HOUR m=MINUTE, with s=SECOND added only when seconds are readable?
h=12 m=1
